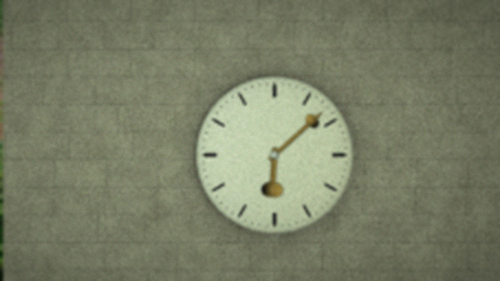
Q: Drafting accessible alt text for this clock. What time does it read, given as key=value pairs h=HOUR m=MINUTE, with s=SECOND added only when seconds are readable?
h=6 m=8
